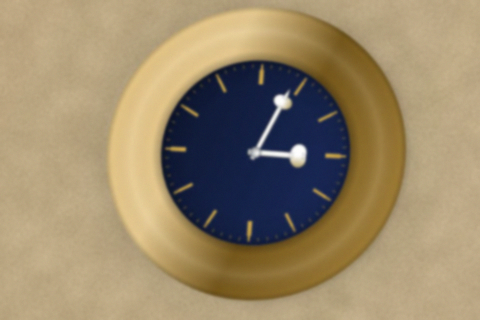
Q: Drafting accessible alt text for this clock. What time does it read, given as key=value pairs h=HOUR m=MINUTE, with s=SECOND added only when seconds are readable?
h=3 m=4
